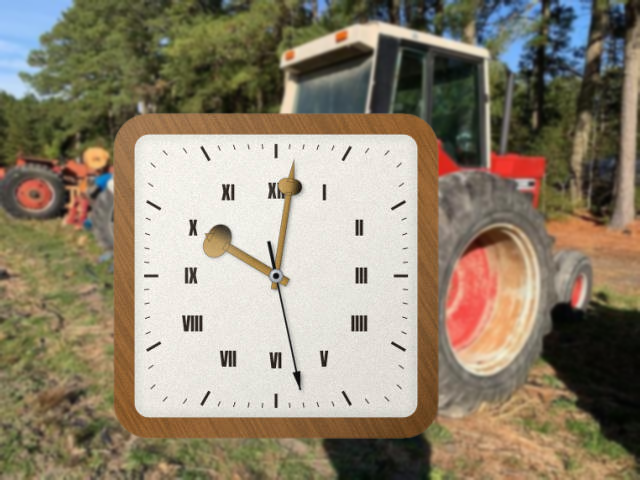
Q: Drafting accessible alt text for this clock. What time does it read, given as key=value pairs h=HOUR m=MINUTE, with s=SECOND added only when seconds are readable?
h=10 m=1 s=28
